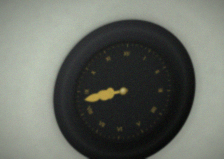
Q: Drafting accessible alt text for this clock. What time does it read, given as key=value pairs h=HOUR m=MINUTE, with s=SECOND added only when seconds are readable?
h=8 m=43
